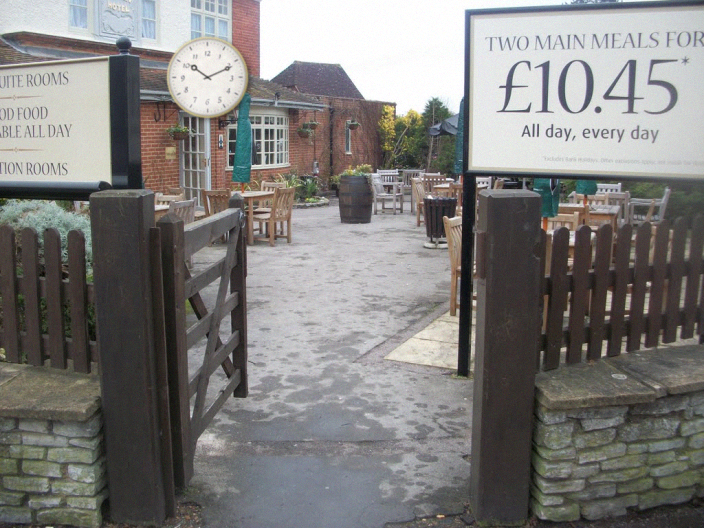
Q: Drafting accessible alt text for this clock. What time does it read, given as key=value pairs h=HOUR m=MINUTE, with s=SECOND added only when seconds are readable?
h=10 m=11
